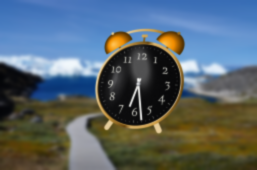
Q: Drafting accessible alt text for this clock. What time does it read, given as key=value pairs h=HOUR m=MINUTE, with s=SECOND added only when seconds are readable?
h=6 m=28
